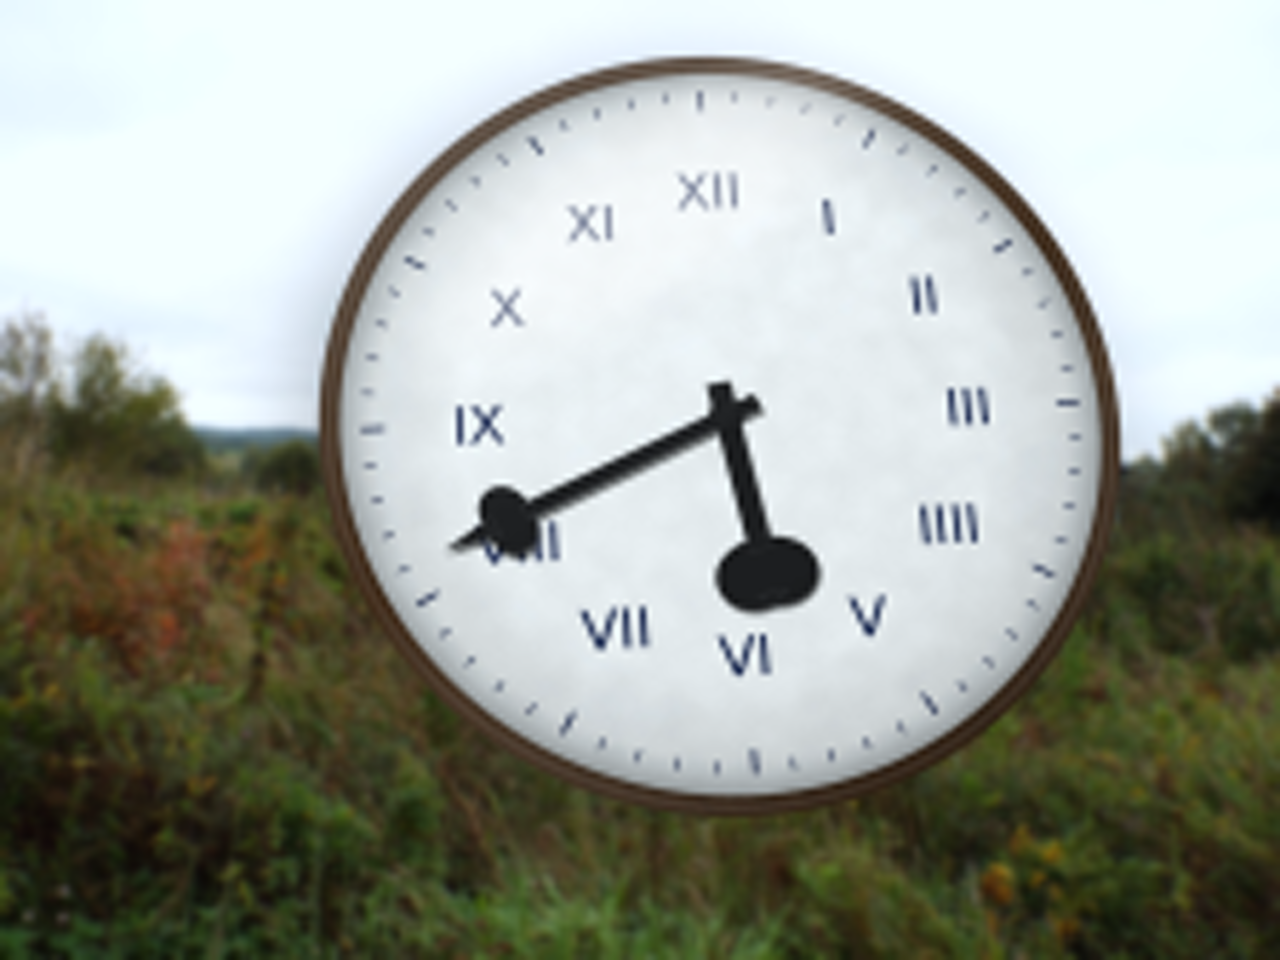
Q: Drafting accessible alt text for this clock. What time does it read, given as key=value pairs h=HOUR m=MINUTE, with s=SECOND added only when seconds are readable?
h=5 m=41
